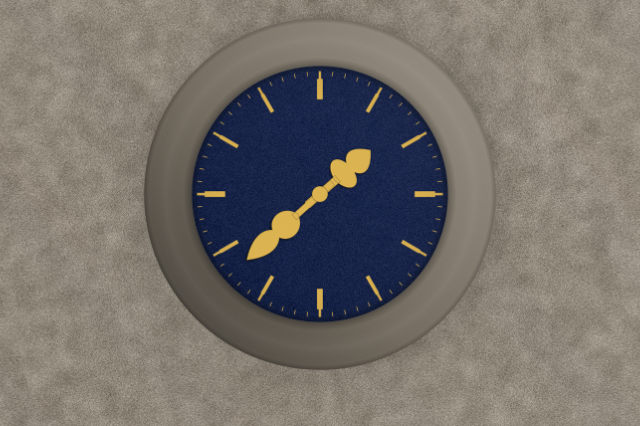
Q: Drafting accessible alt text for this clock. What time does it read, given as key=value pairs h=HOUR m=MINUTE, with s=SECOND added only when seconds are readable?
h=1 m=38
